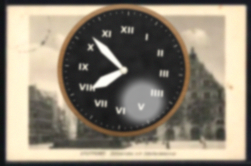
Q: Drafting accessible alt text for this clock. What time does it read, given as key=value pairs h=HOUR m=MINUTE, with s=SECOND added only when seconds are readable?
h=7 m=52
